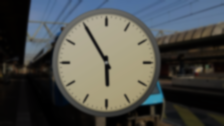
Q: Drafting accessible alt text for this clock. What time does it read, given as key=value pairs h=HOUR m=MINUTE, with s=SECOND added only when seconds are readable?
h=5 m=55
